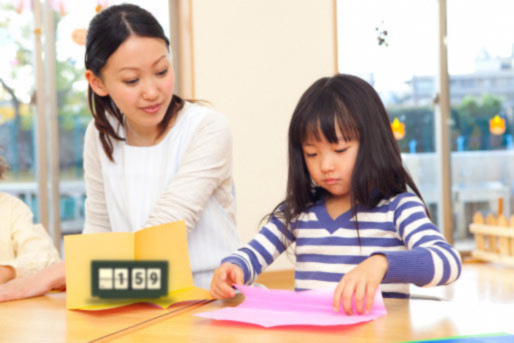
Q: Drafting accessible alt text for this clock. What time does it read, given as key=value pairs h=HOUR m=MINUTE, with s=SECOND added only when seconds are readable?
h=1 m=59
